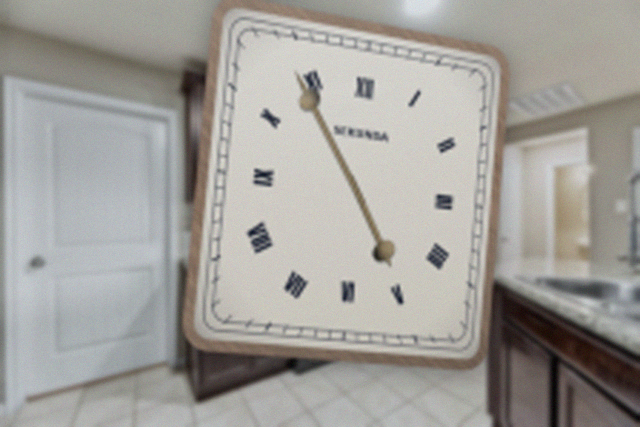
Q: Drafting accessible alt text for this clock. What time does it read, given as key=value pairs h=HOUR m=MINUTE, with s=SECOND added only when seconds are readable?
h=4 m=54
